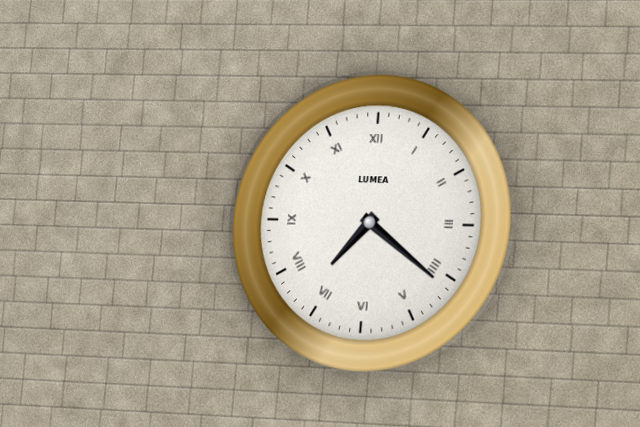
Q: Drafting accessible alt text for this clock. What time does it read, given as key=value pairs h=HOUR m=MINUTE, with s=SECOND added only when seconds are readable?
h=7 m=21
